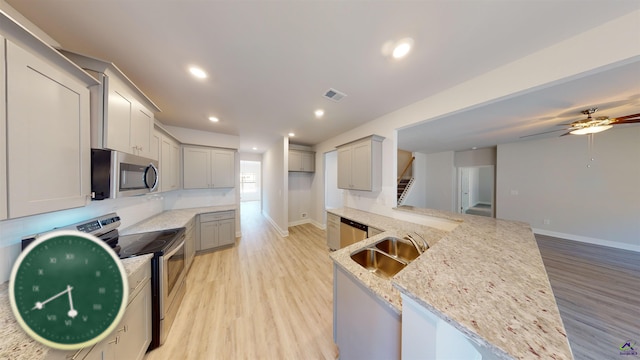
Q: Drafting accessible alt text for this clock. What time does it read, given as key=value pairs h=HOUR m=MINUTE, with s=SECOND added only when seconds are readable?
h=5 m=40
